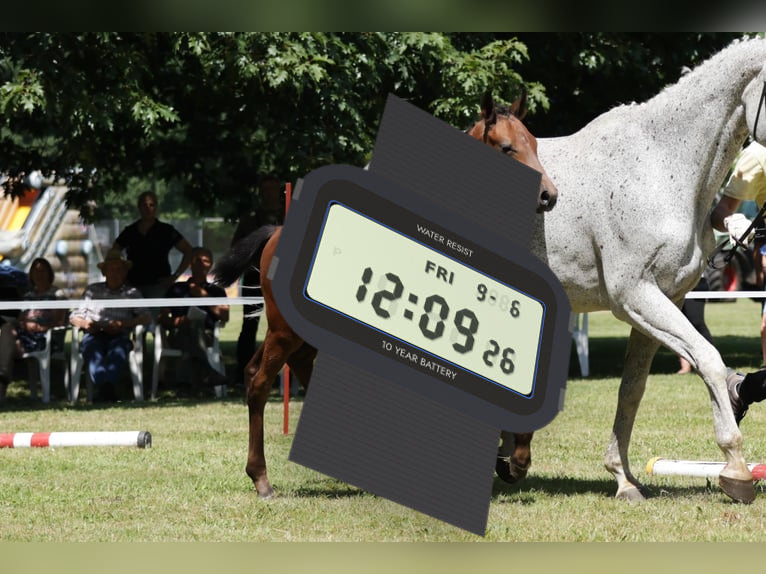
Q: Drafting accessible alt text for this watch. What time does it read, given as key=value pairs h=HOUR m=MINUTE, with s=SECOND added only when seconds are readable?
h=12 m=9 s=26
